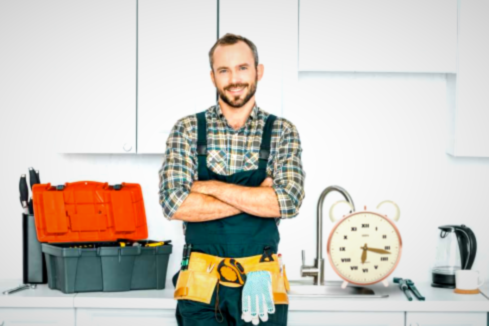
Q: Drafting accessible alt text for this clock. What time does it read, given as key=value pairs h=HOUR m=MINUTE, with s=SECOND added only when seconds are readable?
h=6 m=17
